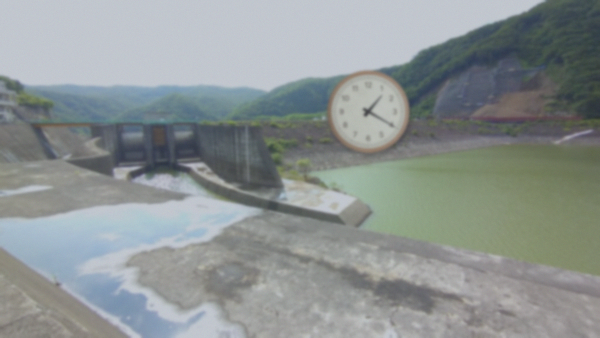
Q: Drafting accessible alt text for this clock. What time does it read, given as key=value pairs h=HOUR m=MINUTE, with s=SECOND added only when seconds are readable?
h=1 m=20
